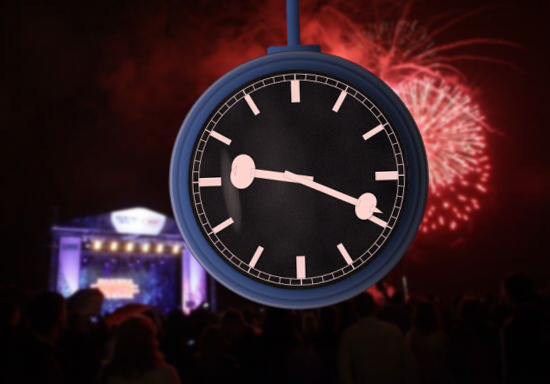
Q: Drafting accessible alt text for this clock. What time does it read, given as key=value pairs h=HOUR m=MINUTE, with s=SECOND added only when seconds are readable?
h=9 m=19
